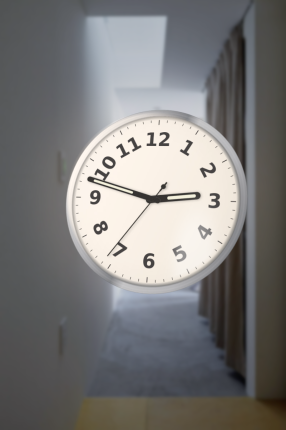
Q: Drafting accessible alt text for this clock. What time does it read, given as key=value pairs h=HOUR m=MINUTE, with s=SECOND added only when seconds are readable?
h=2 m=47 s=36
